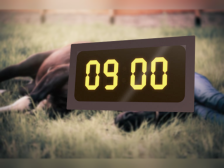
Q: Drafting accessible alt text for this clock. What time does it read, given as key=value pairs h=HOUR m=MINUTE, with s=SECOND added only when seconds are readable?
h=9 m=0
